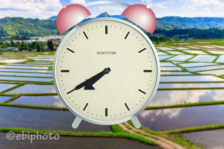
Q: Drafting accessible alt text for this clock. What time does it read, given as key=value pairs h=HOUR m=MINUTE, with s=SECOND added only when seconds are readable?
h=7 m=40
